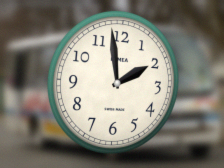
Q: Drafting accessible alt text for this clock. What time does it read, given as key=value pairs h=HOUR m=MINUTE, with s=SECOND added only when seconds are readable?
h=1 m=58
